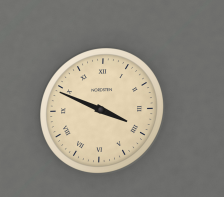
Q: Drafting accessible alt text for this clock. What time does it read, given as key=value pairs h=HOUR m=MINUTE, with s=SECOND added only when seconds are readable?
h=3 m=49
